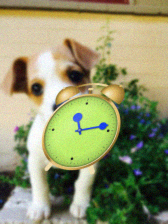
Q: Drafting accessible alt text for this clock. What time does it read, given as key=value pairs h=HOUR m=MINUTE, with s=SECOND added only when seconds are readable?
h=11 m=13
